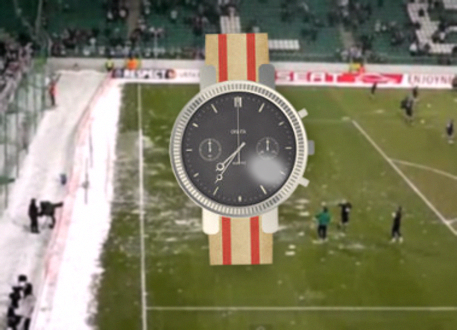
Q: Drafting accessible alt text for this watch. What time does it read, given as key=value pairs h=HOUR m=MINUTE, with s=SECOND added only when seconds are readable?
h=7 m=36
